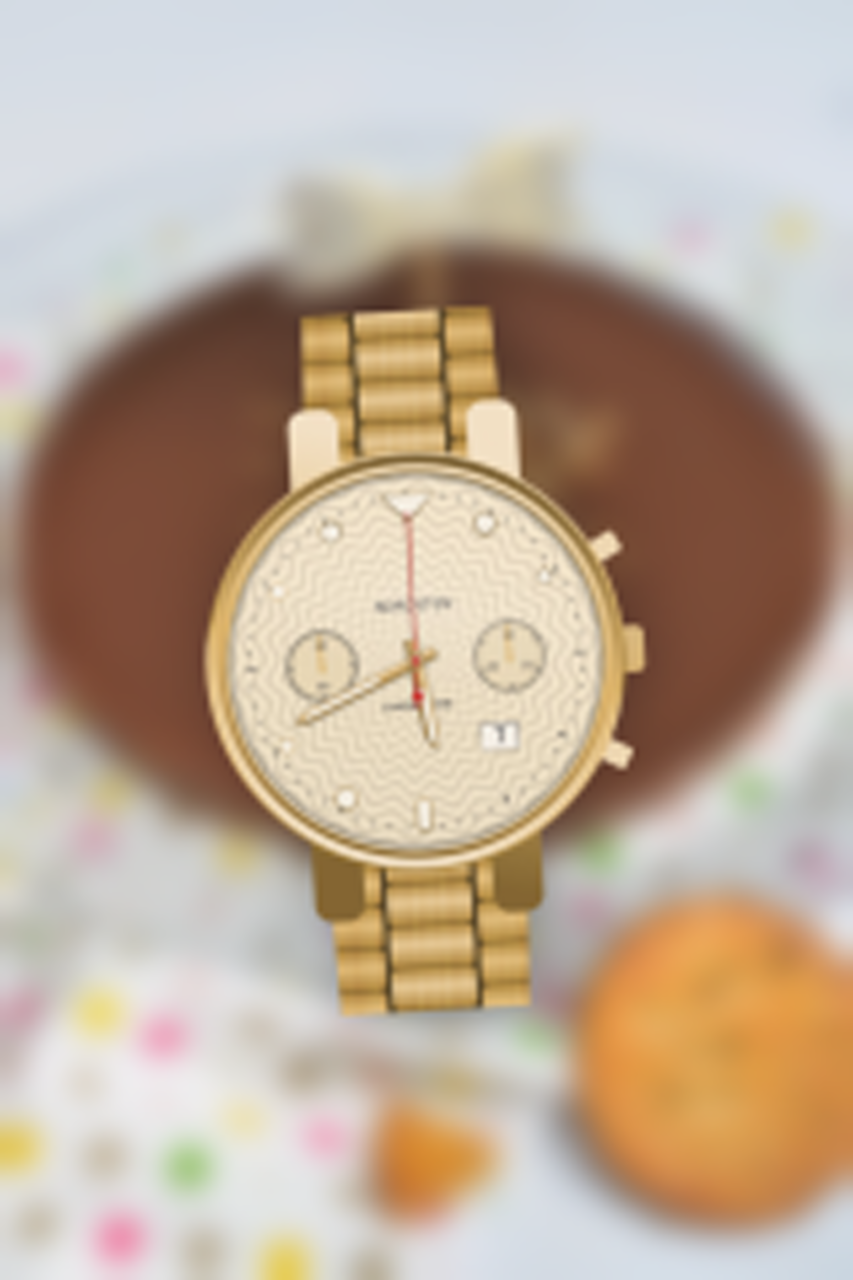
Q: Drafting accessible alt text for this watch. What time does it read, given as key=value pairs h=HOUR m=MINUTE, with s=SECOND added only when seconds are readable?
h=5 m=41
